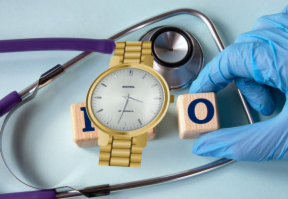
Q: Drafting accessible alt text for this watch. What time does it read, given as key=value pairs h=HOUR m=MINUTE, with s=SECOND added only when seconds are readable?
h=3 m=32
